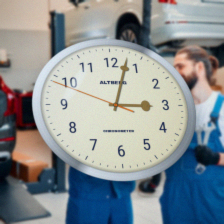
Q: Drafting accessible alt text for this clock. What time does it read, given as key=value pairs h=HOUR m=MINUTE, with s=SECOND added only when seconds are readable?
h=3 m=2 s=49
